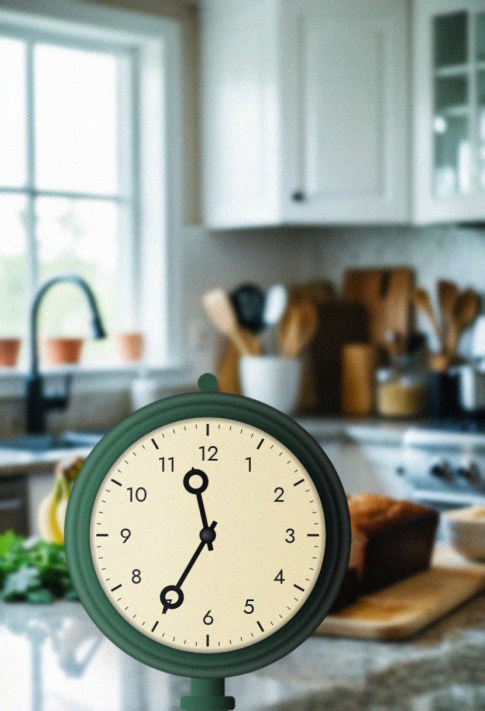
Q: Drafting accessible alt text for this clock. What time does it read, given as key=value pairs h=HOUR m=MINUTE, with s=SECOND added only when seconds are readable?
h=11 m=35
